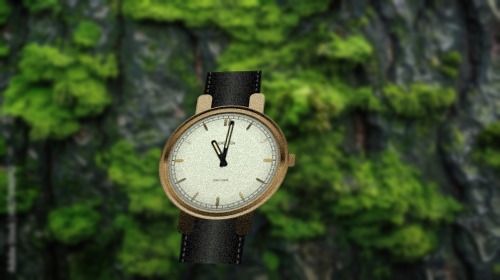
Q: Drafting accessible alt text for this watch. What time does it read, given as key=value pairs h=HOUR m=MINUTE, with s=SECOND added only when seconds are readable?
h=11 m=1
